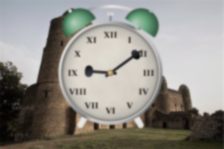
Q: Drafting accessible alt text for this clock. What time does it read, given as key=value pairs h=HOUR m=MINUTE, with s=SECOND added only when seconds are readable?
h=9 m=9
